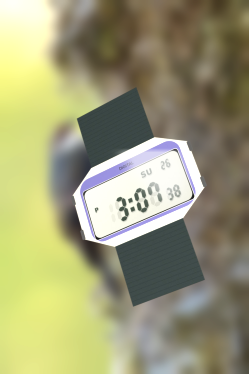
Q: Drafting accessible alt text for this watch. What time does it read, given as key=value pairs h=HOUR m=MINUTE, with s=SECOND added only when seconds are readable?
h=3 m=7 s=38
